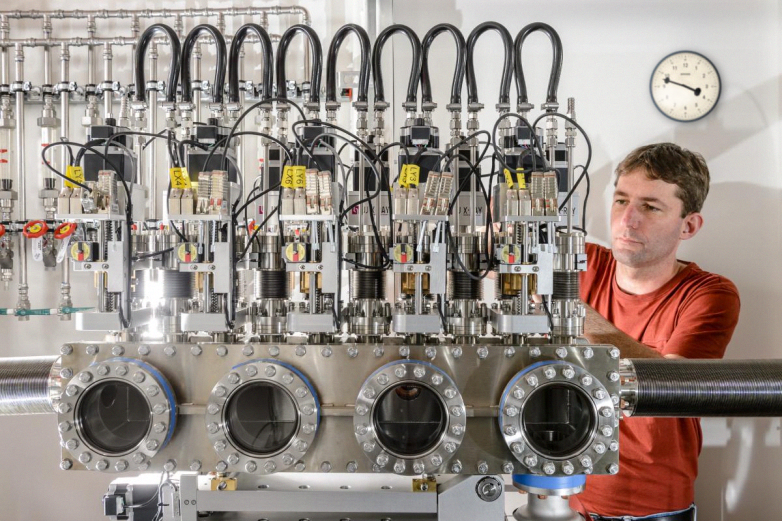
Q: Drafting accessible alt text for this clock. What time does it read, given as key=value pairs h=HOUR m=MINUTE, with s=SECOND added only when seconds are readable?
h=3 m=48
